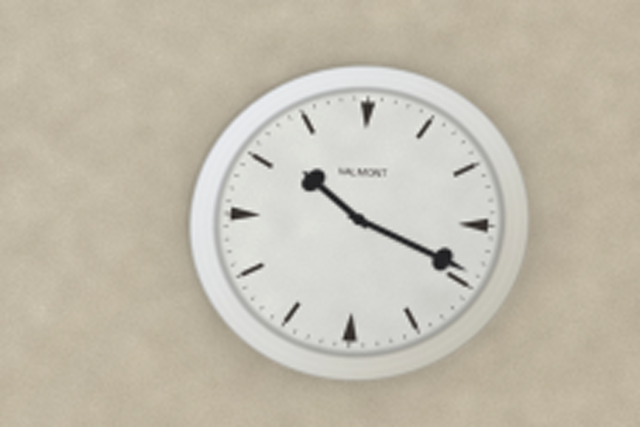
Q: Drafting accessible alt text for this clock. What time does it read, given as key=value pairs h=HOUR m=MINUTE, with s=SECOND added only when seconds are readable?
h=10 m=19
